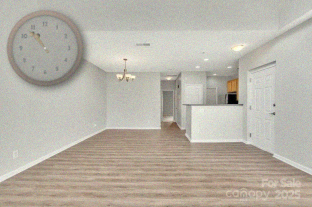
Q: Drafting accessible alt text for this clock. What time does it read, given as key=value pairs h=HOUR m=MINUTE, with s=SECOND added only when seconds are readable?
h=10 m=53
